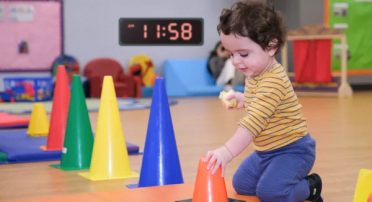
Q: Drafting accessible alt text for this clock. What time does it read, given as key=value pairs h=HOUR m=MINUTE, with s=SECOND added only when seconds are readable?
h=11 m=58
